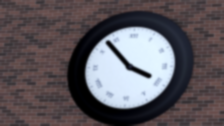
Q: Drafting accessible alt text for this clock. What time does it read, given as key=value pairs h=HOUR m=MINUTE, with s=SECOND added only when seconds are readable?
h=3 m=53
